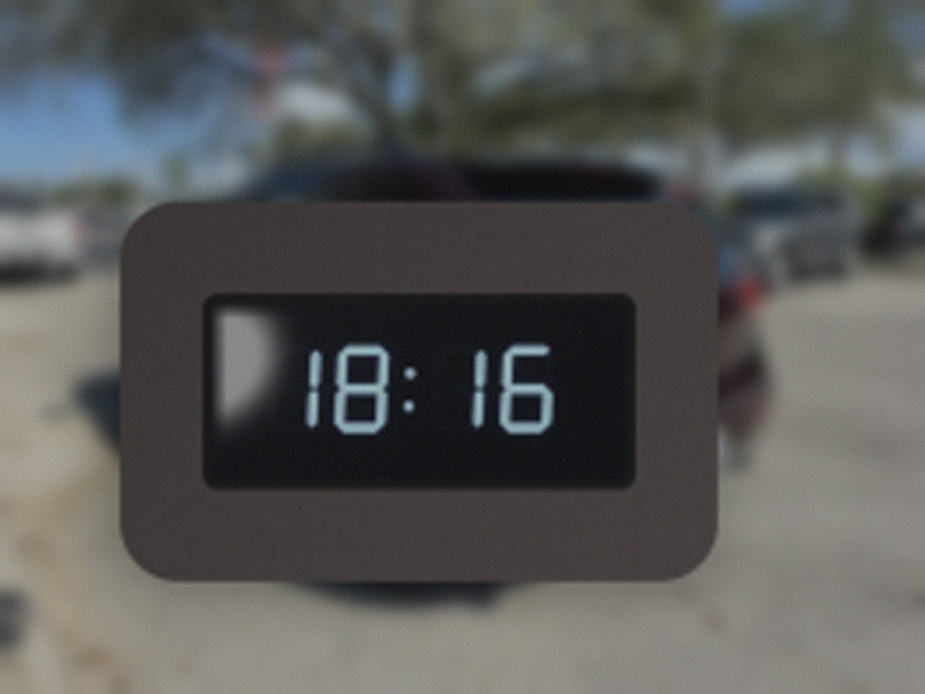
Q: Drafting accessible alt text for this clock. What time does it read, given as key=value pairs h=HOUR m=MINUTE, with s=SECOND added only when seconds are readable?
h=18 m=16
